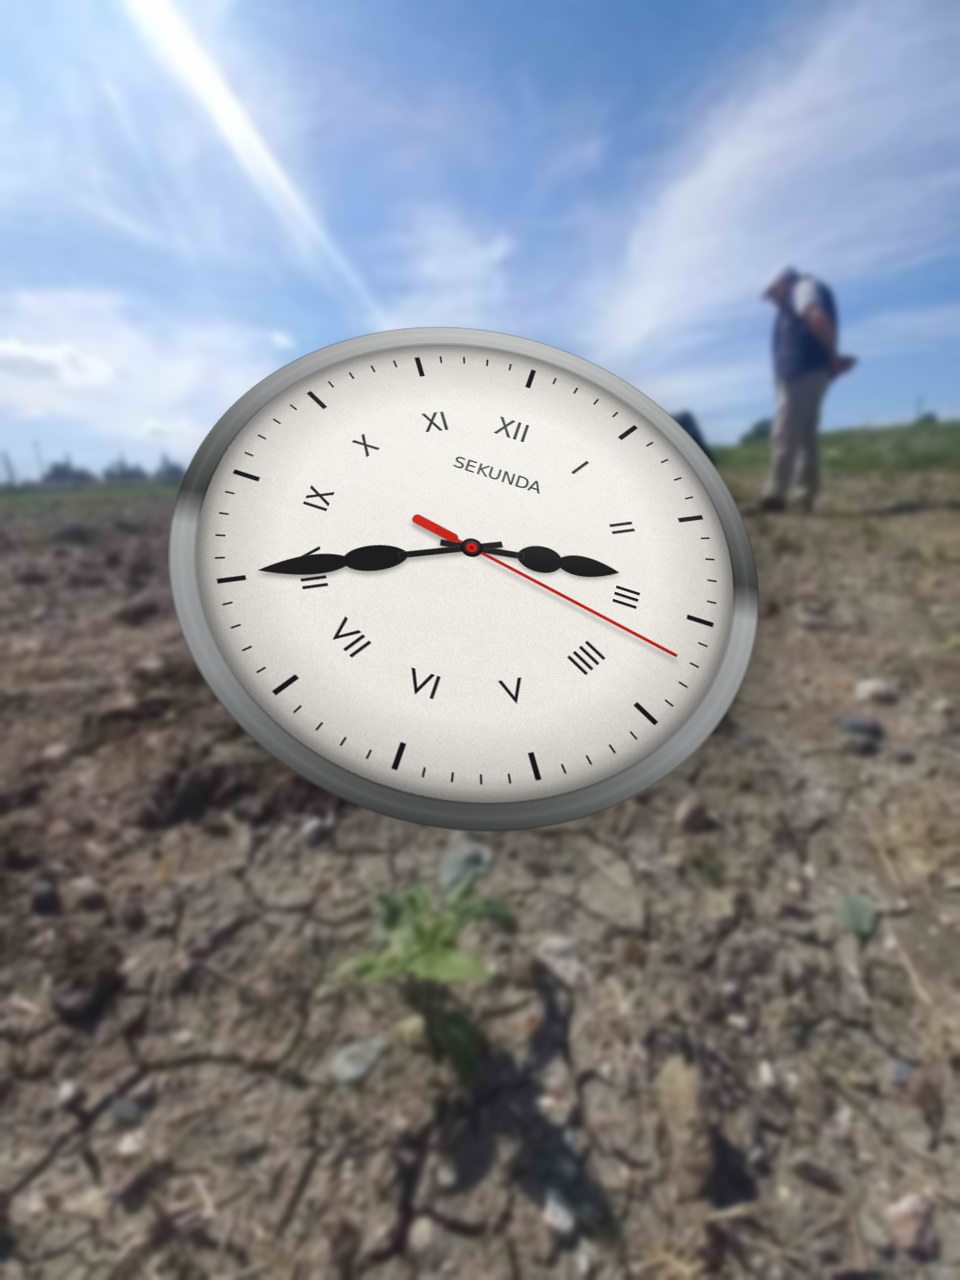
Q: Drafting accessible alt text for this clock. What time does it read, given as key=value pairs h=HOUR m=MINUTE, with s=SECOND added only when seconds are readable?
h=2 m=40 s=17
